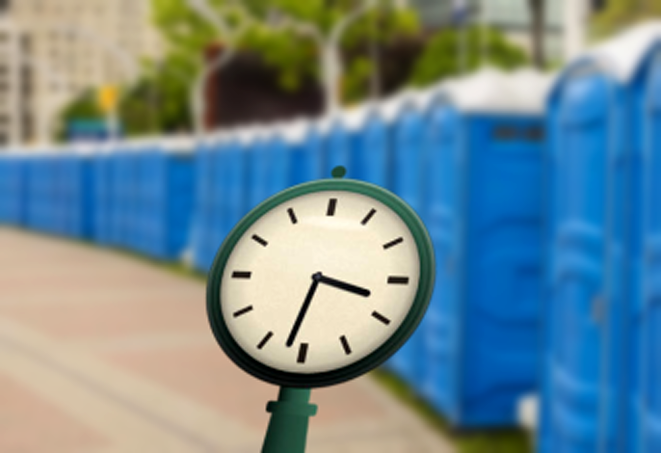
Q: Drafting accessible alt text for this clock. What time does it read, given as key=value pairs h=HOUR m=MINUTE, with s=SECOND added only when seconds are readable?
h=3 m=32
